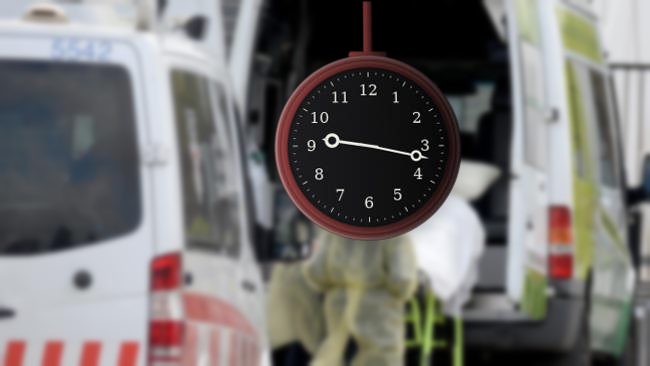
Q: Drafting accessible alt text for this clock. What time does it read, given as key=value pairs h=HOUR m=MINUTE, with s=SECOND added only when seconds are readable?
h=9 m=17
